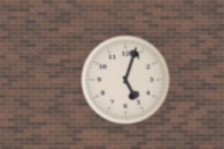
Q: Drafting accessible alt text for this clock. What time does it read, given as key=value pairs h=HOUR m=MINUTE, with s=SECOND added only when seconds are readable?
h=5 m=3
